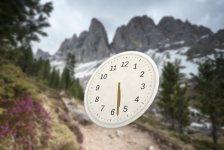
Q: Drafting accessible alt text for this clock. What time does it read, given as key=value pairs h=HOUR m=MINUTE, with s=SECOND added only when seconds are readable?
h=5 m=28
